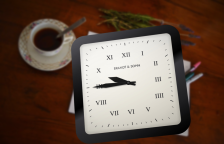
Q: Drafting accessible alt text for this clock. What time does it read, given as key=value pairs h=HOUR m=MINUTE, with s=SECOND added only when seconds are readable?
h=9 m=45
